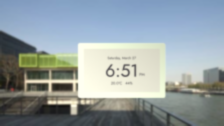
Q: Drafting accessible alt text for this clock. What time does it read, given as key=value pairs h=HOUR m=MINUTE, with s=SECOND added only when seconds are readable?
h=6 m=51
